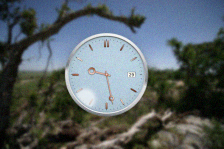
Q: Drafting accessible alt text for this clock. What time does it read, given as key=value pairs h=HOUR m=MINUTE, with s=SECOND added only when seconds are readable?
h=9 m=28
